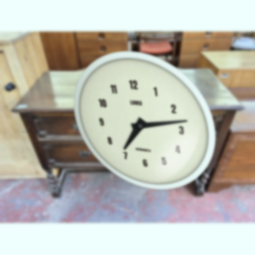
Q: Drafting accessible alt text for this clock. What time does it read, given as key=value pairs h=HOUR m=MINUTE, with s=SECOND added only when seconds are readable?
h=7 m=13
